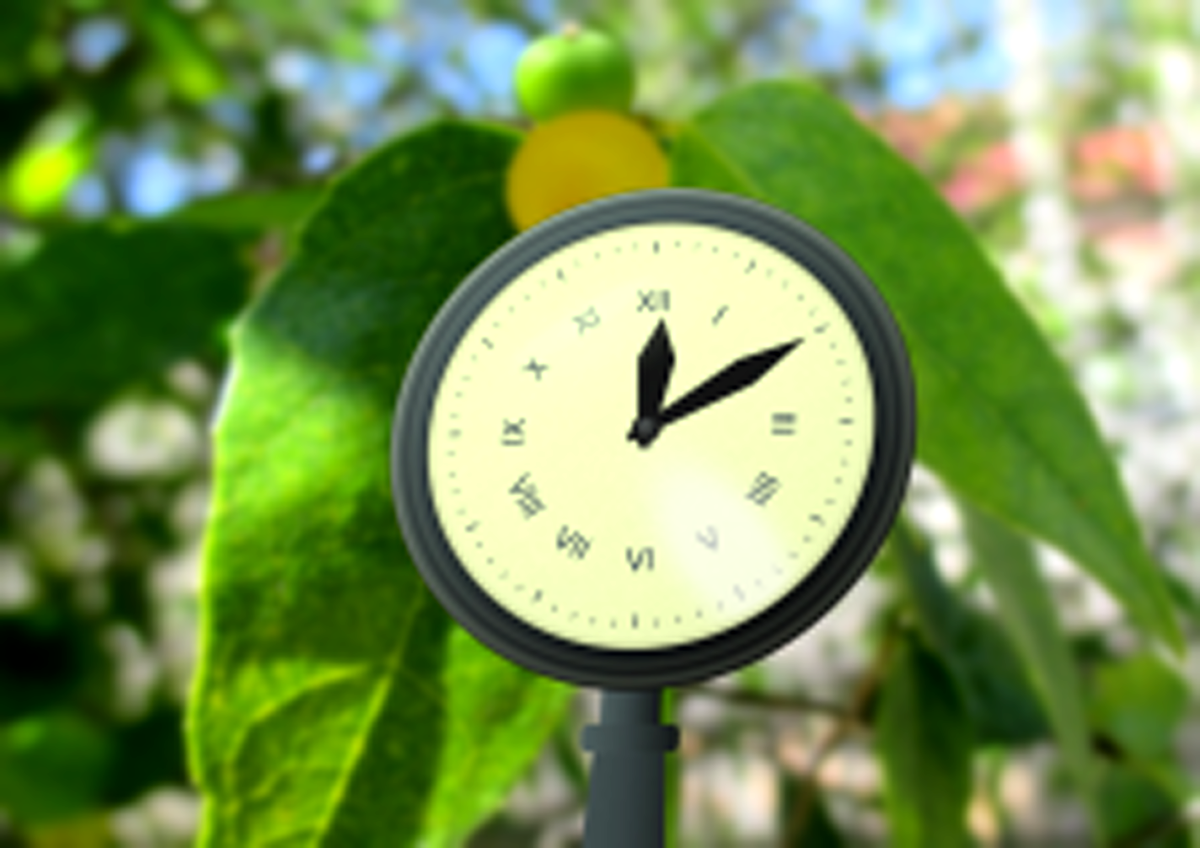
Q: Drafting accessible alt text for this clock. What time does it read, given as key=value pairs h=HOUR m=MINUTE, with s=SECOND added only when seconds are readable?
h=12 m=10
